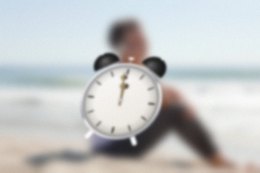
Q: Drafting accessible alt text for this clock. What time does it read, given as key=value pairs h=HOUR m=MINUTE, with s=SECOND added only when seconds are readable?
h=11 m=59
